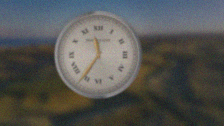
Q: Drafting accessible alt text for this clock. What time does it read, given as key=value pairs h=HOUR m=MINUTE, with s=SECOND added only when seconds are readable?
h=11 m=36
